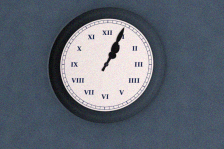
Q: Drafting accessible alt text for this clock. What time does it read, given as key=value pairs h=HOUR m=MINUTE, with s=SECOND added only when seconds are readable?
h=1 m=4
